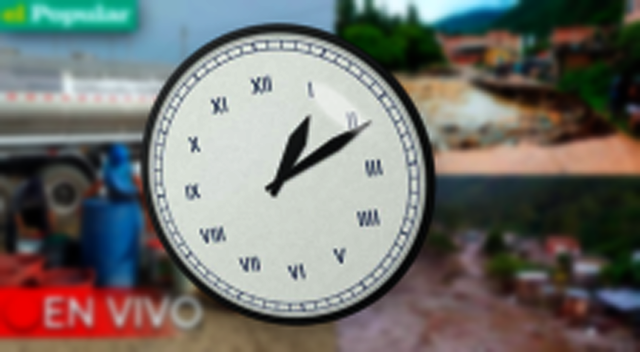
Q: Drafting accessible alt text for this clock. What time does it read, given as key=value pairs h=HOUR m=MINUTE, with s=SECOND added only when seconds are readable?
h=1 m=11
